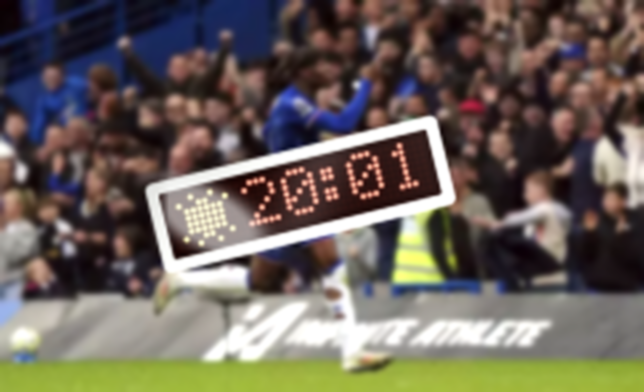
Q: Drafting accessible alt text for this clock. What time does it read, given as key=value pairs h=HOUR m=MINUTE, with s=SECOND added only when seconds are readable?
h=20 m=1
